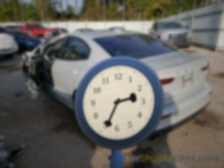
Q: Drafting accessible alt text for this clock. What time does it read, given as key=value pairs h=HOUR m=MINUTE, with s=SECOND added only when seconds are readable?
h=2 m=34
